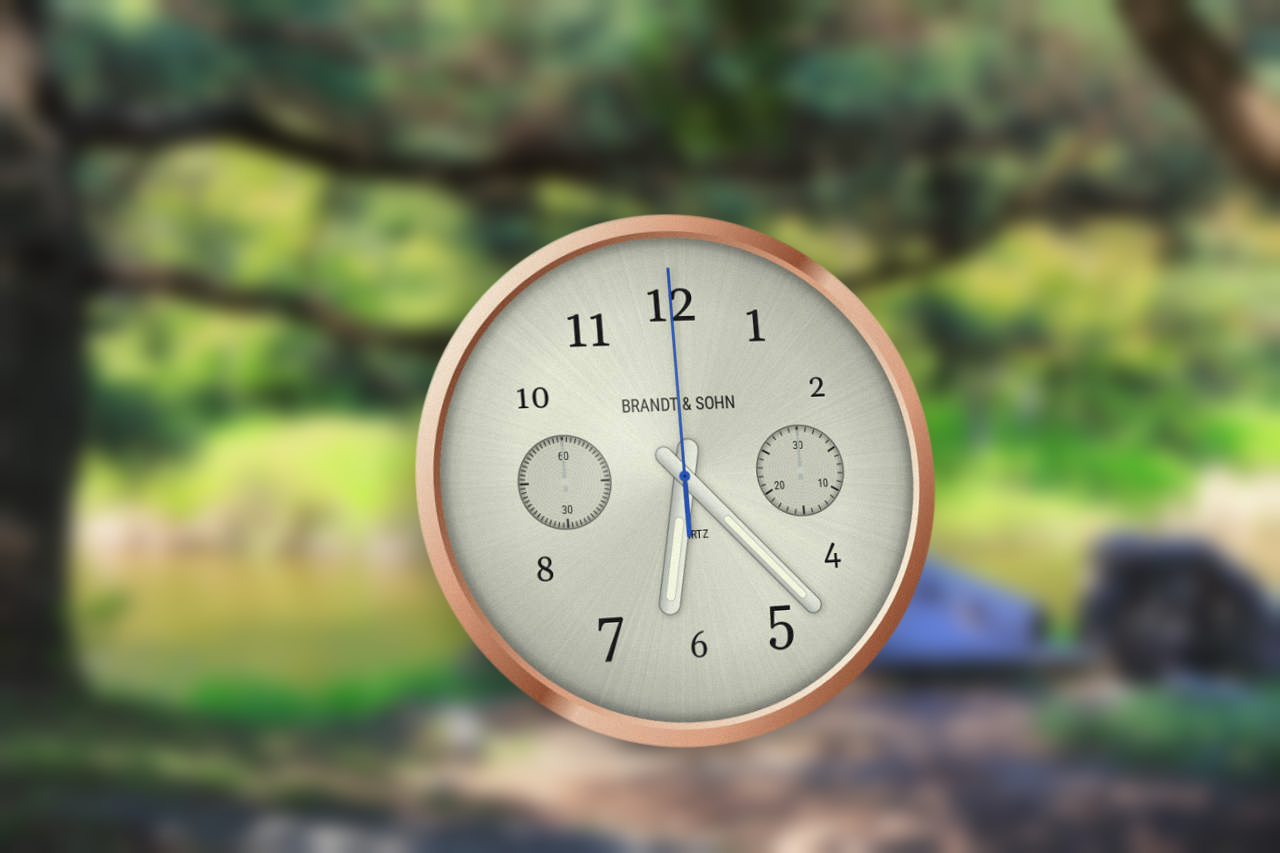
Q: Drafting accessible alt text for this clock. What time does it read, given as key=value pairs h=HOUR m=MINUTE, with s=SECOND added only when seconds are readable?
h=6 m=23 s=0
